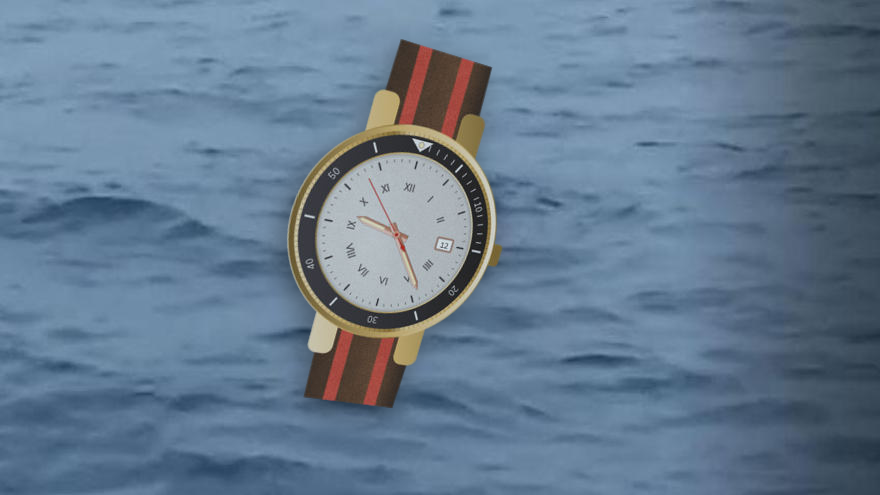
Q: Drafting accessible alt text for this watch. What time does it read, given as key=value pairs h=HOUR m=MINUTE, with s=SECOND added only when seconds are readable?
h=9 m=23 s=53
